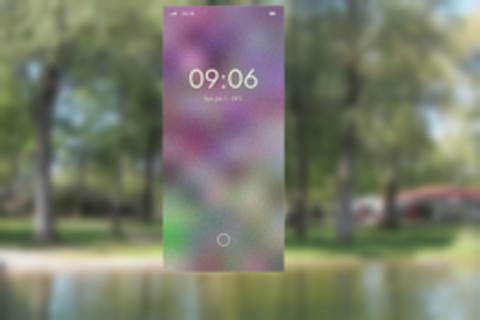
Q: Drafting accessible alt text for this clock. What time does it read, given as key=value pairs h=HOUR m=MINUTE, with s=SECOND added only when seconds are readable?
h=9 m=6
